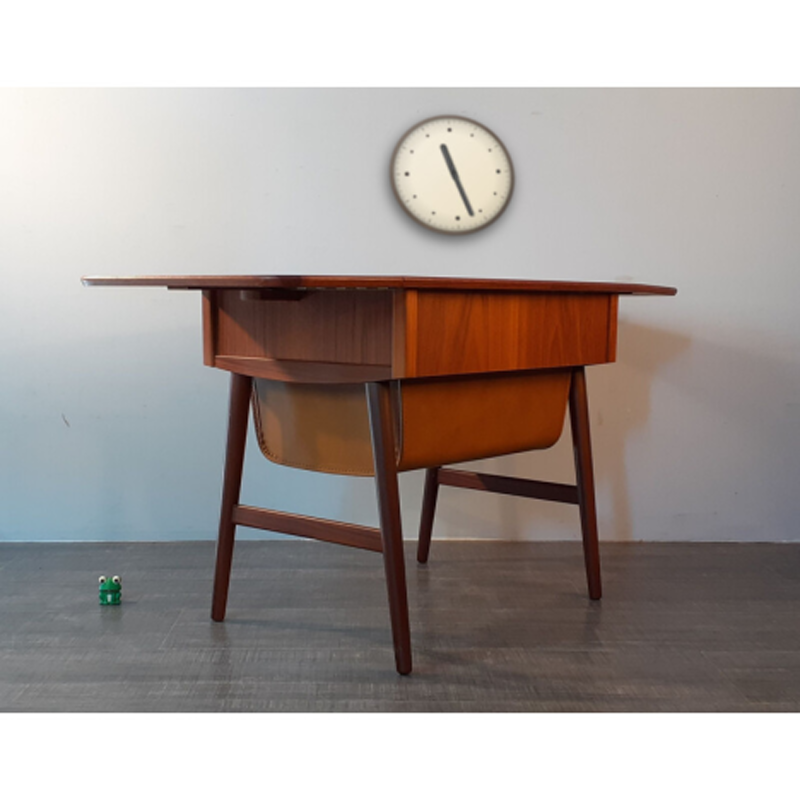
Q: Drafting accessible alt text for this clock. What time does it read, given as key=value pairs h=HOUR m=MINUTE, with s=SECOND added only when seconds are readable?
h=11 m=27
